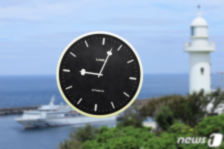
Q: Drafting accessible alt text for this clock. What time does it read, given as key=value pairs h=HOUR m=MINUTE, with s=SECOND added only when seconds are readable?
h=9 m=3
